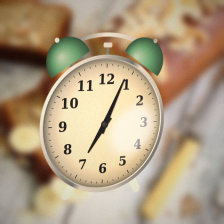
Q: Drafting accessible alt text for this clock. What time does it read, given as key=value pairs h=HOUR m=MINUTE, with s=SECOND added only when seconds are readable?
h=7 m=4
